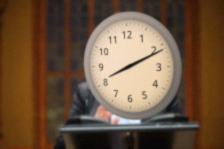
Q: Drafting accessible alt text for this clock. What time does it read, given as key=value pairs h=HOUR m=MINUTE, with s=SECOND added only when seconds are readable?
h=8 m=11
